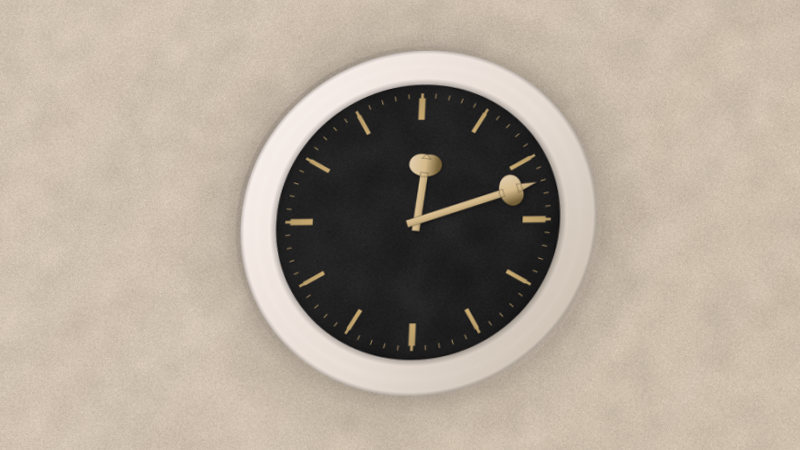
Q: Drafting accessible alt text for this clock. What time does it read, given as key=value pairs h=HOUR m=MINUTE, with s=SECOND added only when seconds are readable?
h=12 m=12
